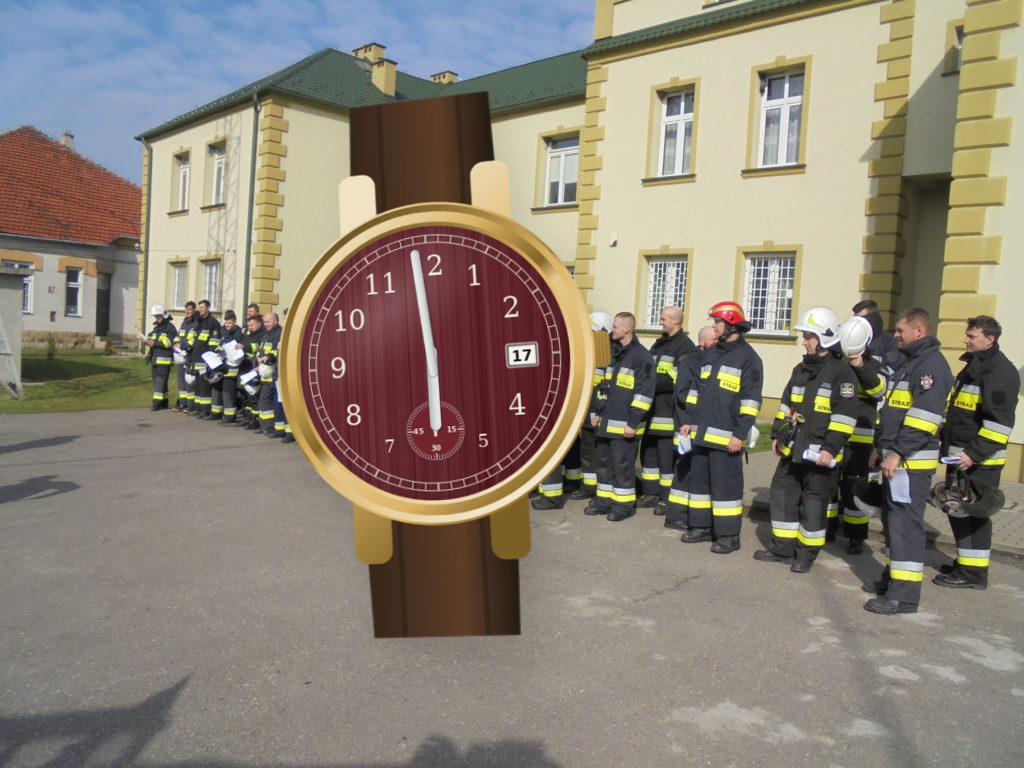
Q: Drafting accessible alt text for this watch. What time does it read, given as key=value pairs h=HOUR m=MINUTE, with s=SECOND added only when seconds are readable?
h=5 m=59
